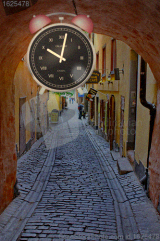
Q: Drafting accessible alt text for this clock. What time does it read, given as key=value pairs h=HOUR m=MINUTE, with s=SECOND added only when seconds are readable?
h=10 m=2
